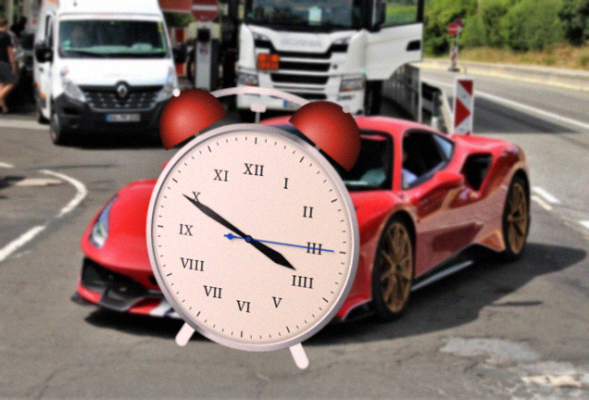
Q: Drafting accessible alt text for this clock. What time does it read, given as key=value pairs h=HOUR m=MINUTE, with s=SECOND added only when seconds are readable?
h=3 m=49 s=15
